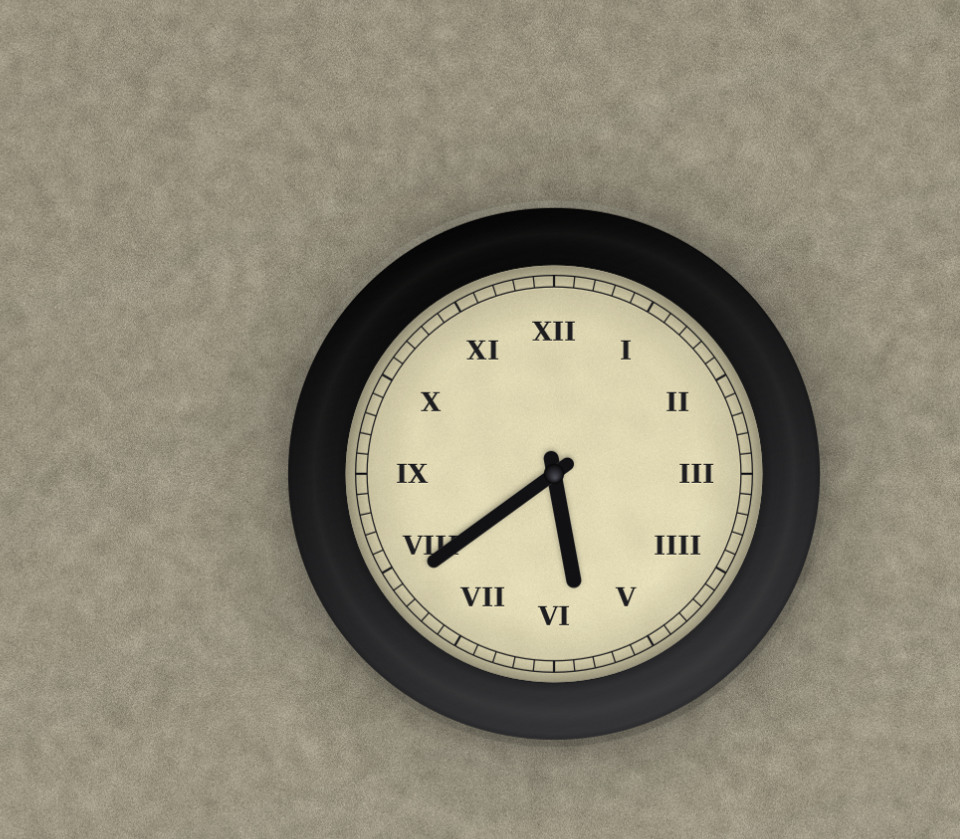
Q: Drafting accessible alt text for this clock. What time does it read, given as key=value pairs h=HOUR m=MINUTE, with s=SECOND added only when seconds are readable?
h=5 m=39
